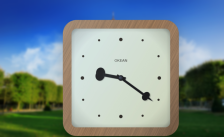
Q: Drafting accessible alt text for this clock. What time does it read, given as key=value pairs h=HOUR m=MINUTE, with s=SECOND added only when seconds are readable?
h=9 m=21
